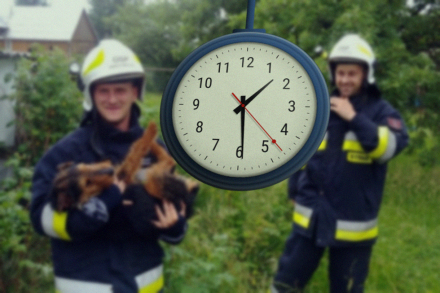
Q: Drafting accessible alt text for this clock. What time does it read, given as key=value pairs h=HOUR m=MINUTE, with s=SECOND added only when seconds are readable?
h=1 m=29 s=23
